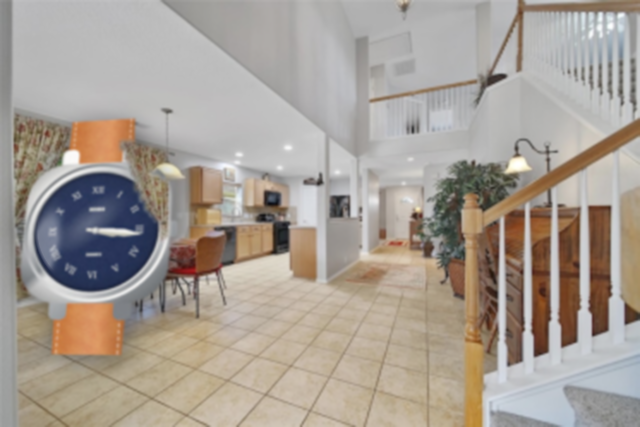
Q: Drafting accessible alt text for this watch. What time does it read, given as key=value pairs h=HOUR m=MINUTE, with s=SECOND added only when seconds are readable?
h=3 m=16
